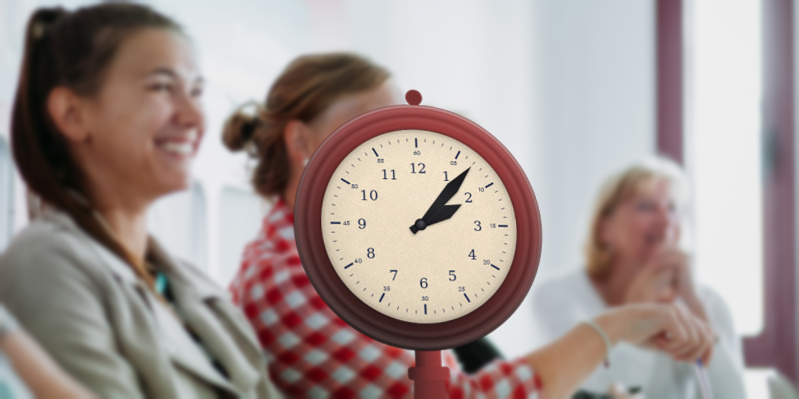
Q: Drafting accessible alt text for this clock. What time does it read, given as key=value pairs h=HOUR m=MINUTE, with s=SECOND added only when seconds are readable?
h=2 m=7
